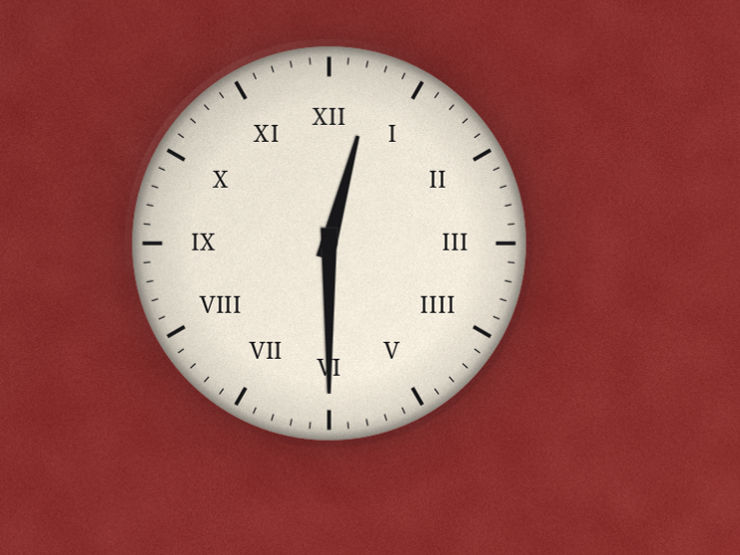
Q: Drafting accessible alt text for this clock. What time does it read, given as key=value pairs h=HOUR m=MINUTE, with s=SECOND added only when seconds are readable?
h=12 m=30
